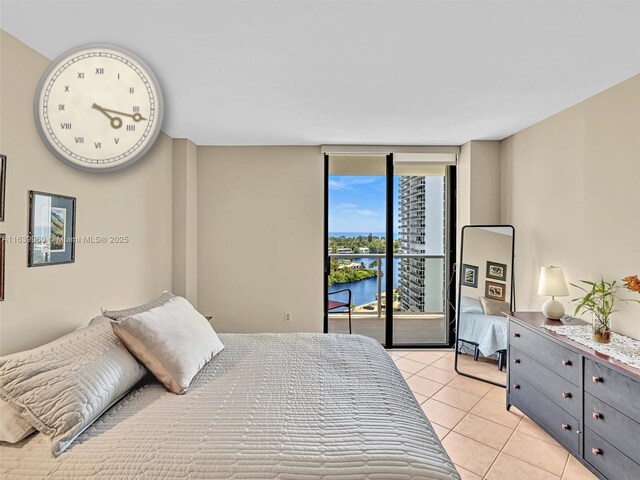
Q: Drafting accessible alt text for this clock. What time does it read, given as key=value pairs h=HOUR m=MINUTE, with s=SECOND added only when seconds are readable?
h=4 m=17
